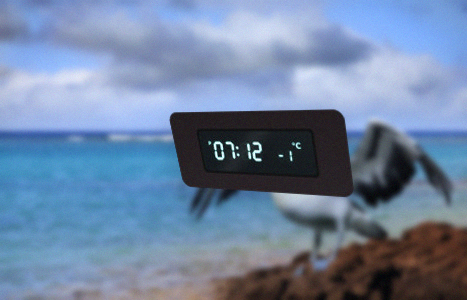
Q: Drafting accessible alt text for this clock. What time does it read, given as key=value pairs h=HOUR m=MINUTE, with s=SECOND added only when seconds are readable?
h=7 m=12
